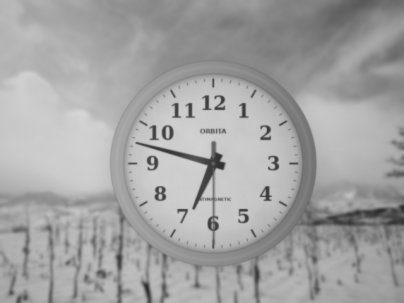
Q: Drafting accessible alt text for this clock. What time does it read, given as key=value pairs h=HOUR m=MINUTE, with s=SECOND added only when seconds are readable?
h=6 m=47 s=30
